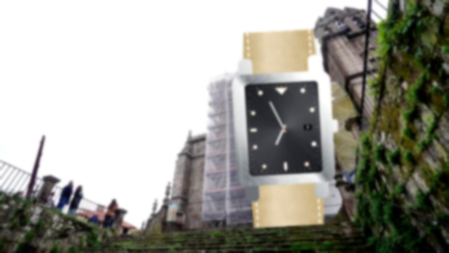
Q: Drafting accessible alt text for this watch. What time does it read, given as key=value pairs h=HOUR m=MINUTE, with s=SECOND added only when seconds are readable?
h=6 m=56
